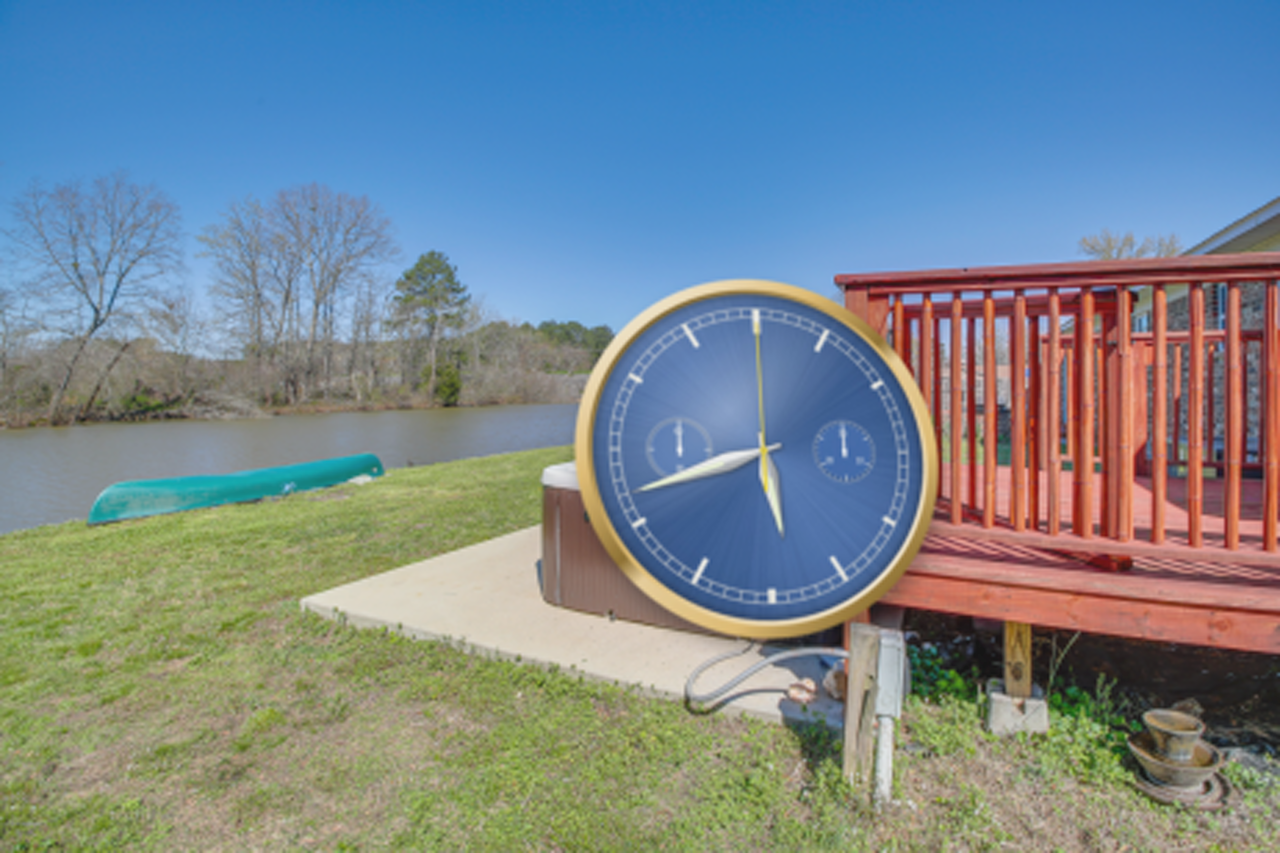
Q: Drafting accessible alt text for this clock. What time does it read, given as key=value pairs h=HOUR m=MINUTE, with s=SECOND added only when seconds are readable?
h=5 m=42
